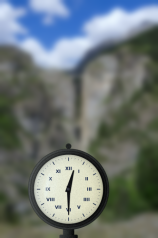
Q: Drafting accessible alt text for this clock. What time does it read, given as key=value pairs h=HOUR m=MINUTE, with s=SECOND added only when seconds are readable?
h=12 m=30
